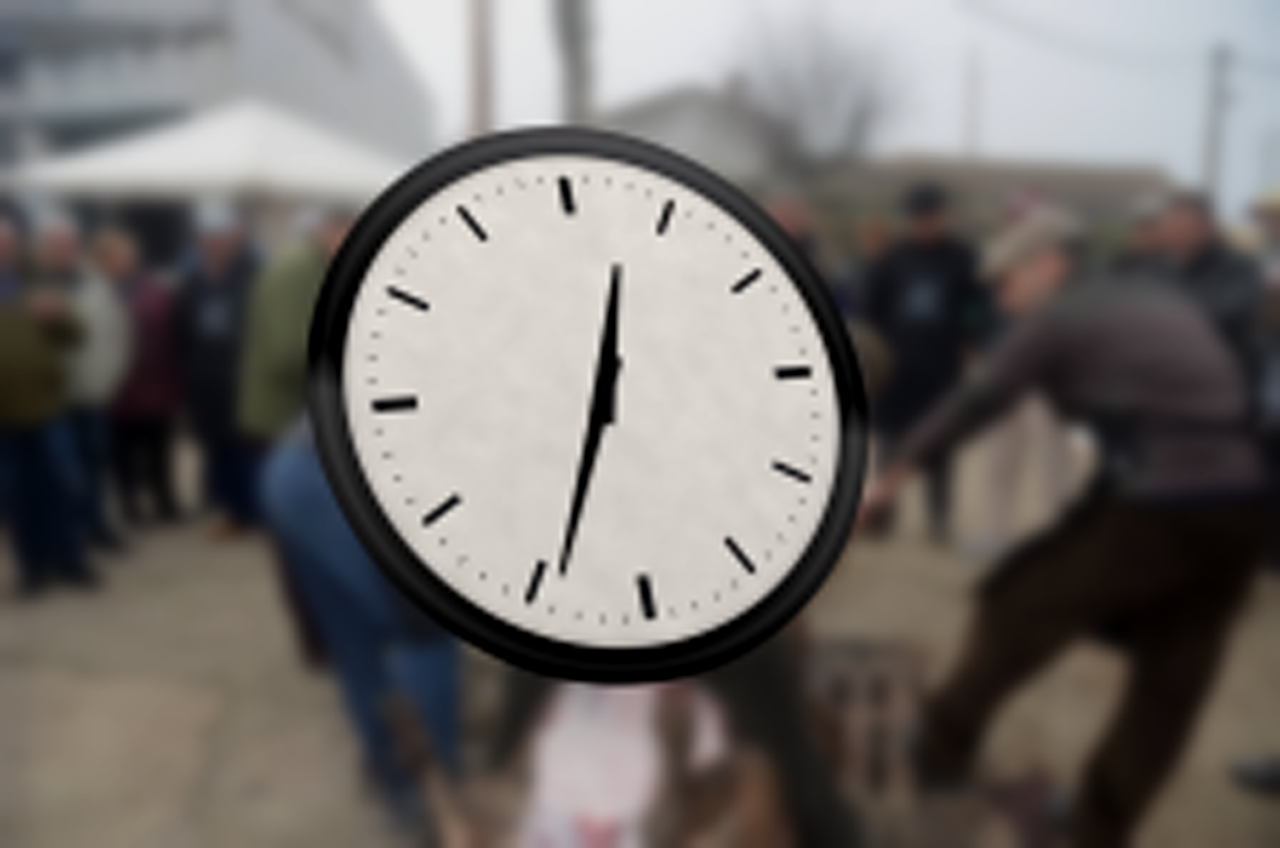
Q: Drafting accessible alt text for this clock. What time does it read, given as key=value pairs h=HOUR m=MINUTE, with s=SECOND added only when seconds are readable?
h=12 m=34
